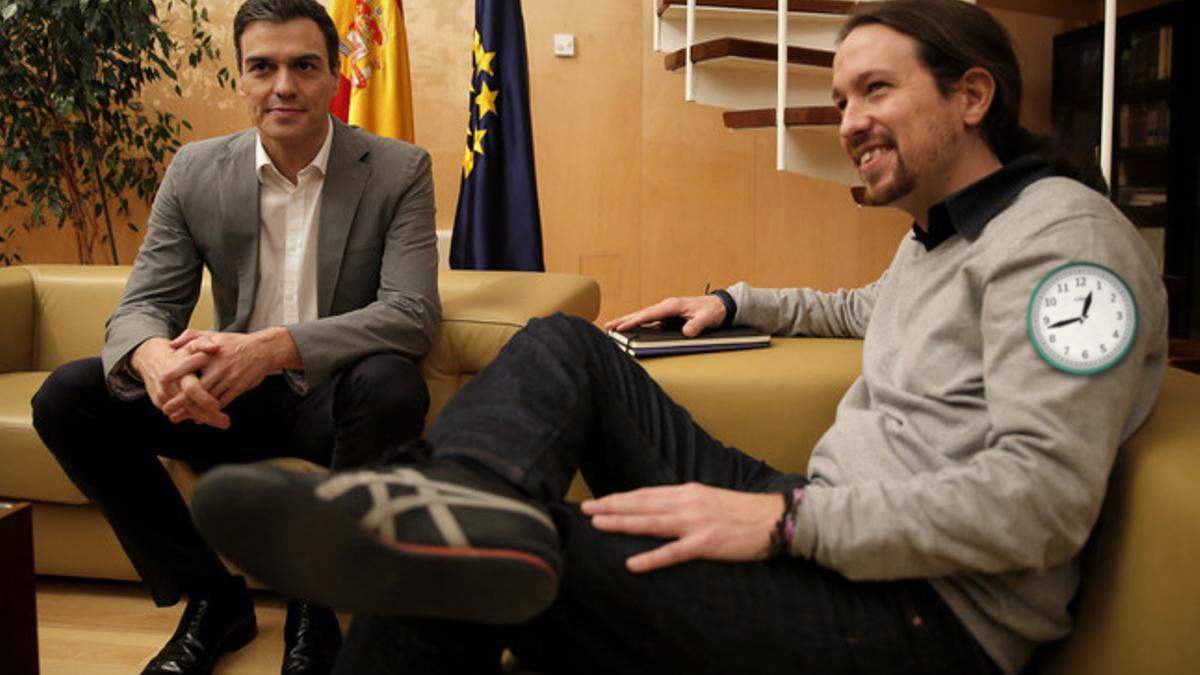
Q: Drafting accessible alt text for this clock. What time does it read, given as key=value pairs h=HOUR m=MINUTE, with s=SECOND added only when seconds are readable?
h=12 m=43
